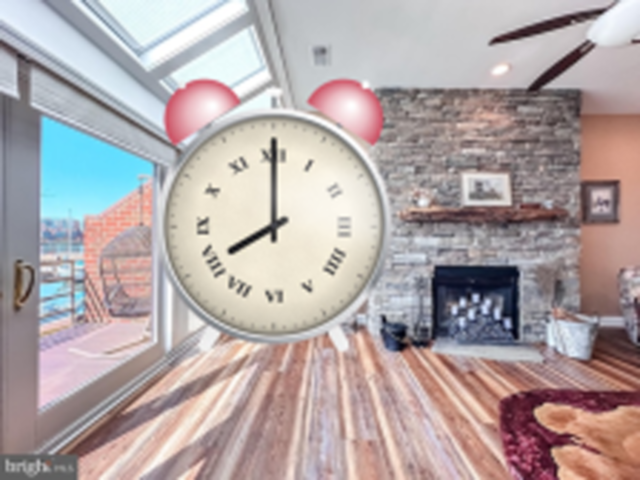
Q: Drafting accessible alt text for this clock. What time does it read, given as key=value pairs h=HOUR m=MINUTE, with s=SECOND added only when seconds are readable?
h=8 m=0
